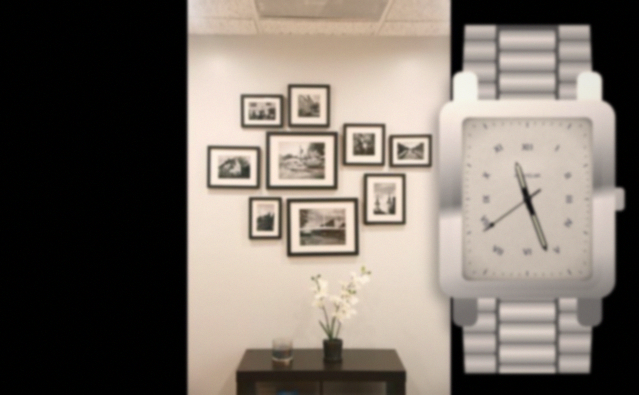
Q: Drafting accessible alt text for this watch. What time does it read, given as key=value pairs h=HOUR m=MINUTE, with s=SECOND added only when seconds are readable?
h=11 m=26 s=39
